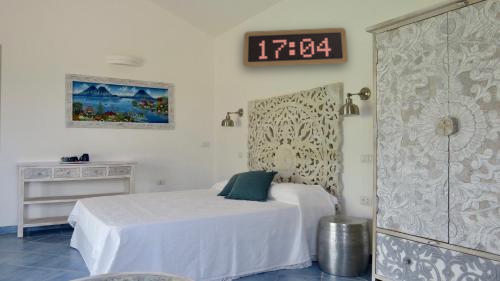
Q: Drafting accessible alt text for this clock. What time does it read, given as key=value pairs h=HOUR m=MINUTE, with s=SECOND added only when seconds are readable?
h=17 m=4
